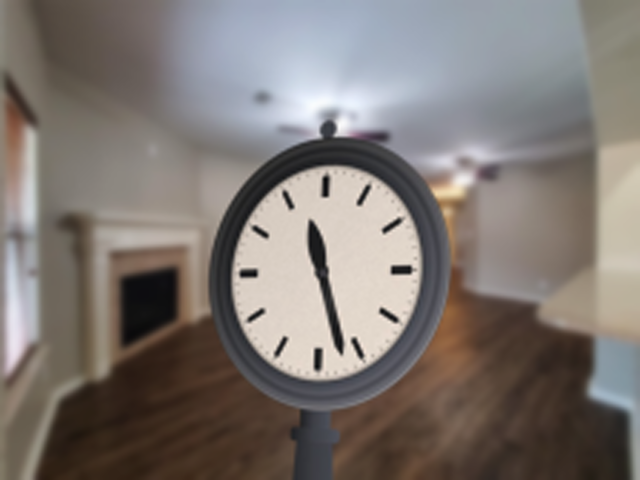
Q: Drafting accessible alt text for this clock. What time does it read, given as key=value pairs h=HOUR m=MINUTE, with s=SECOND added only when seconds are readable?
h=11 m=27
